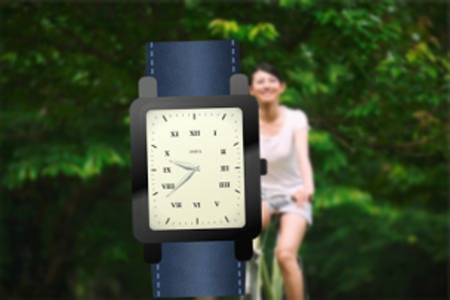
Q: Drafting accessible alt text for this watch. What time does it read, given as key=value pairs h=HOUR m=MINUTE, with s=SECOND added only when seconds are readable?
h=9 m=38
